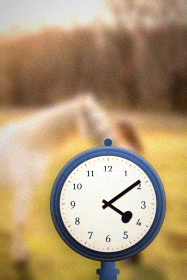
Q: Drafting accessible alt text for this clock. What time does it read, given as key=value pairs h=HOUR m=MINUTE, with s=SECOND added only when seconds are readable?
h=4 m=9
